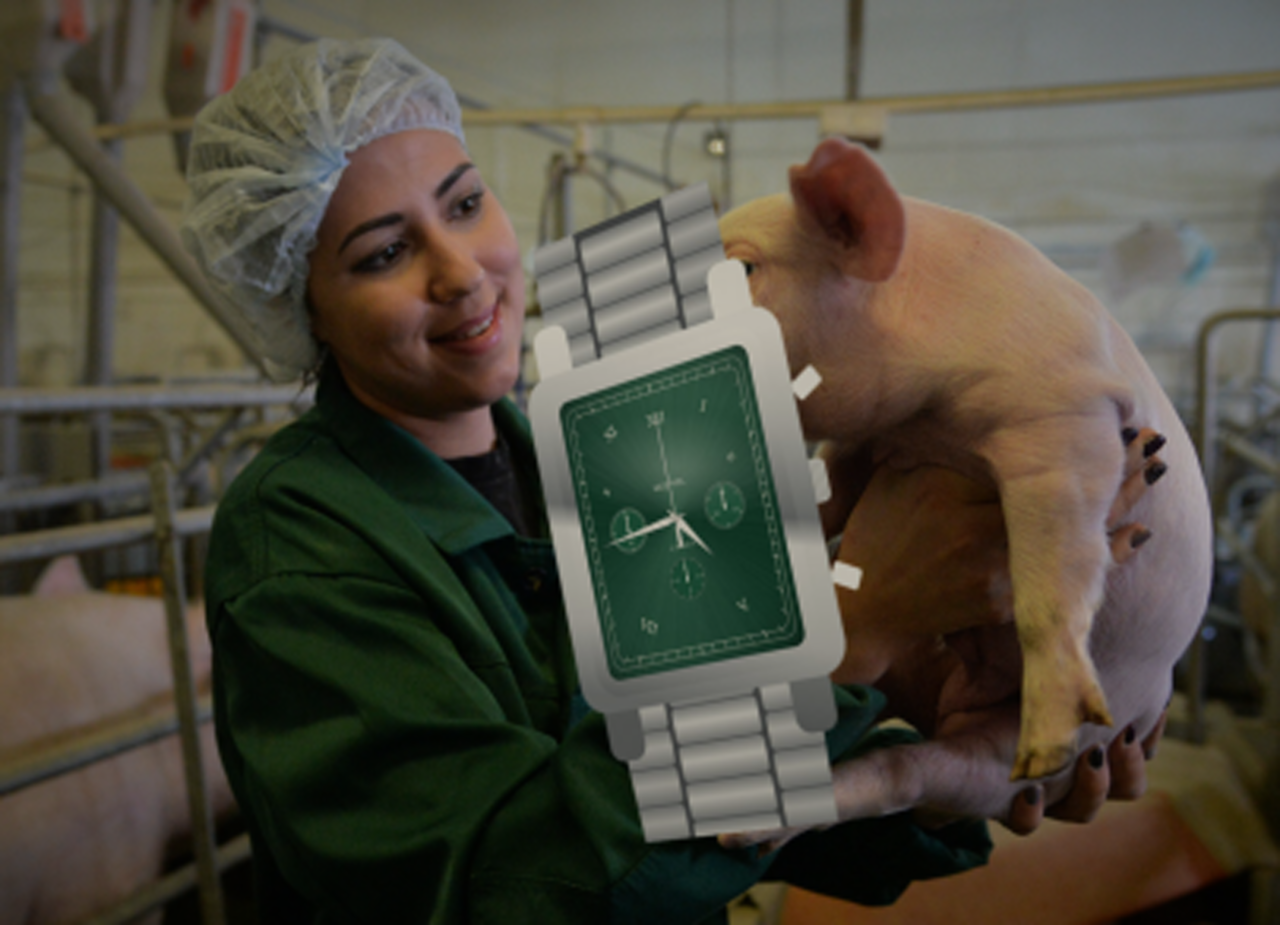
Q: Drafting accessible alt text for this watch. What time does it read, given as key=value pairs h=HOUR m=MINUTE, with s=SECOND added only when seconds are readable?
h=4 m=44
